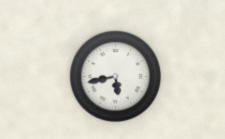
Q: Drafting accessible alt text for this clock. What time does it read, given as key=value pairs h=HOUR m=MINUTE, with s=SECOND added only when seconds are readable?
h=5 m=43
